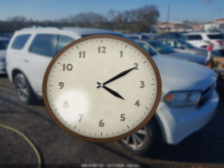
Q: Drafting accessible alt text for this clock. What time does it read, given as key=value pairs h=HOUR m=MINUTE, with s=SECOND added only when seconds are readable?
h=4 m=10
